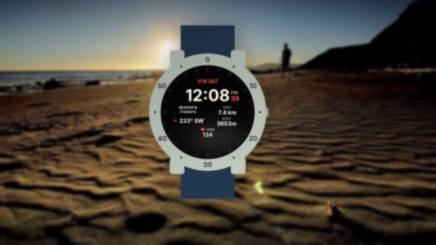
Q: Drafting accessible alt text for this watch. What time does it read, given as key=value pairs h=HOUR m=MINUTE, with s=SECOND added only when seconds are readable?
h=12 m=8
